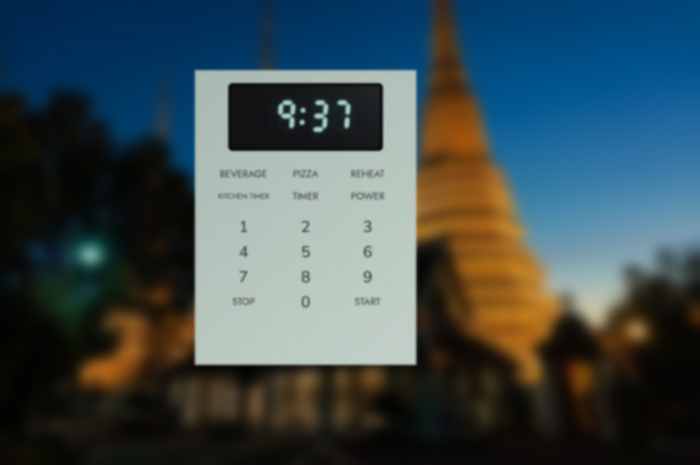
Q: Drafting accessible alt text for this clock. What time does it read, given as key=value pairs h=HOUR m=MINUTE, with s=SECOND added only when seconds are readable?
h=9 m=37
